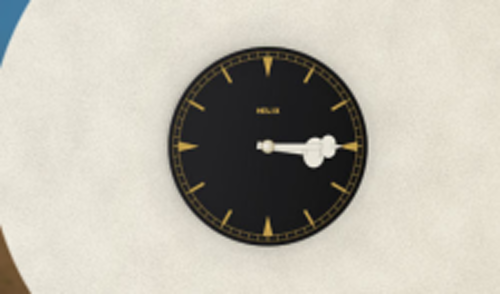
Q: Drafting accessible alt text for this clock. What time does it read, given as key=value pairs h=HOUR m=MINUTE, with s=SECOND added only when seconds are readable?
h=3 m=15
